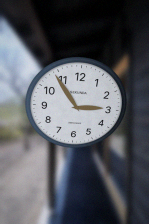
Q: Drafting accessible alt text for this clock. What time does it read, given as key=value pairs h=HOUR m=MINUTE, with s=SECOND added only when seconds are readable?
h=2 m=54
